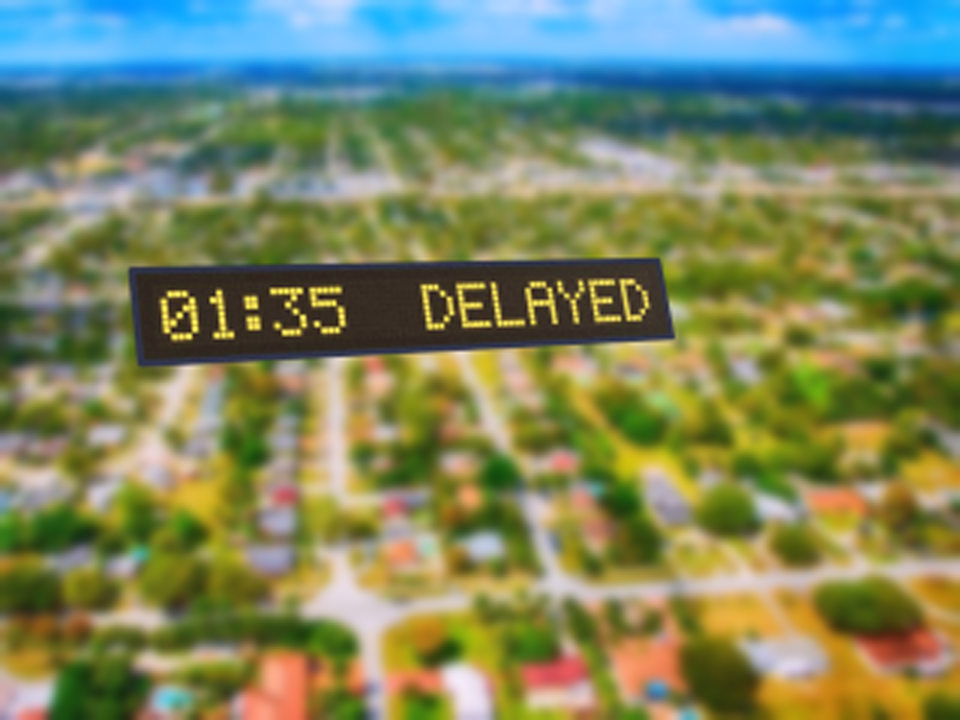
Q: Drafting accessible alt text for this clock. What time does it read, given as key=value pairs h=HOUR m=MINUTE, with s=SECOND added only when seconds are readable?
h=1 m=35
